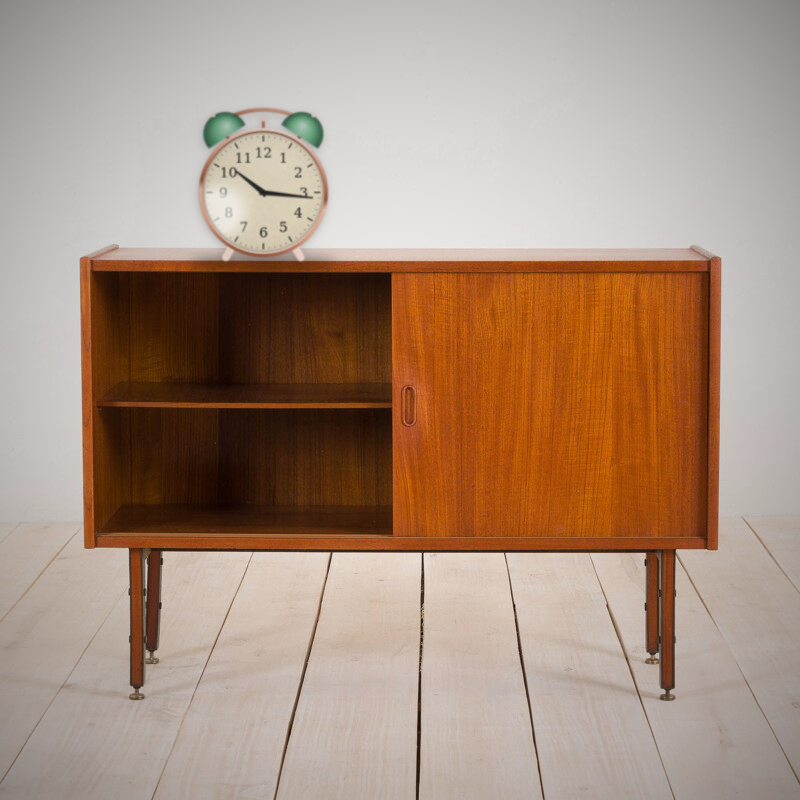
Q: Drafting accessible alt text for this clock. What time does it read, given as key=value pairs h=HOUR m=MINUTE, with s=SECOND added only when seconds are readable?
h=10 m=16
